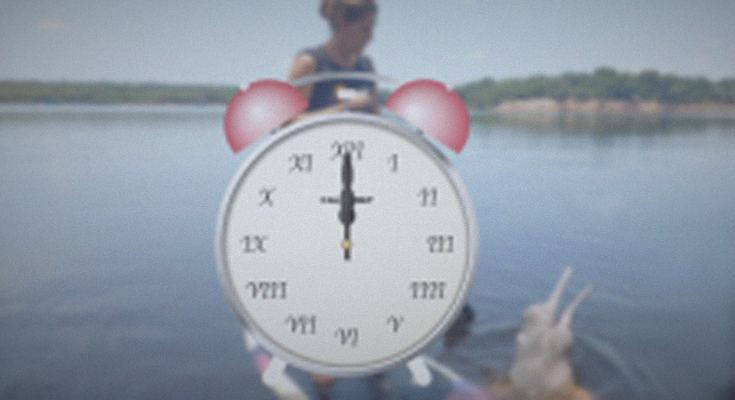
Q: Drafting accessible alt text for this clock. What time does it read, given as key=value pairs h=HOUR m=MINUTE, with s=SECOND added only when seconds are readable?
h=12 m=0
